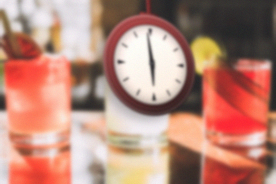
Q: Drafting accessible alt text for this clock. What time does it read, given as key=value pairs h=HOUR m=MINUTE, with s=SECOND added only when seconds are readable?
h=5 m=59
